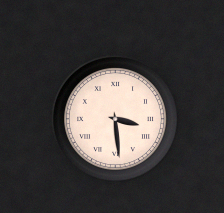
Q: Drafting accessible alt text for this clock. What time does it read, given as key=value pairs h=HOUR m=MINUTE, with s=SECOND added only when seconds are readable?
h=3 m=29
